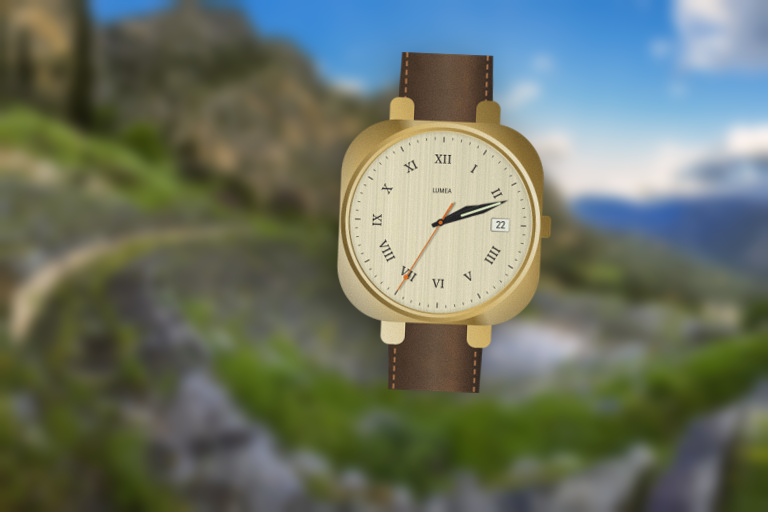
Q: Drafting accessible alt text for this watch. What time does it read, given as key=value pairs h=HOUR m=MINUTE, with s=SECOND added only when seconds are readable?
h=2 m=11 s=35
